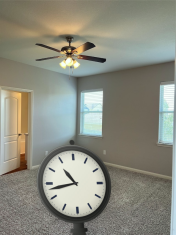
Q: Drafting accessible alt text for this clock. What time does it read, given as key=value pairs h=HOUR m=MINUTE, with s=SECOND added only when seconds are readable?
h=10 m=43
